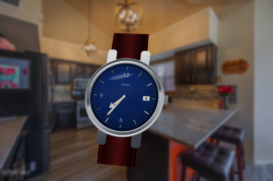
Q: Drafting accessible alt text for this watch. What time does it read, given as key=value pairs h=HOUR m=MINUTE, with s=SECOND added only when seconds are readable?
h=7 m=36
